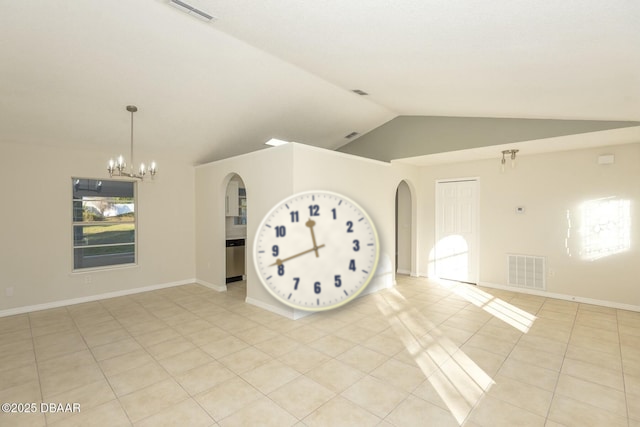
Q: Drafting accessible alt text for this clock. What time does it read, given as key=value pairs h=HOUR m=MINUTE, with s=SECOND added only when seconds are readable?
h=11 m=42
